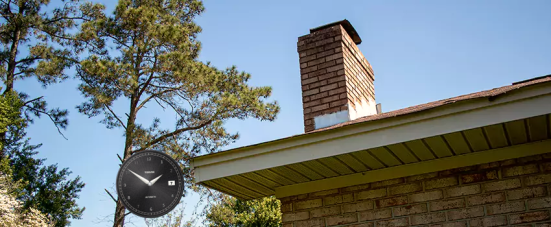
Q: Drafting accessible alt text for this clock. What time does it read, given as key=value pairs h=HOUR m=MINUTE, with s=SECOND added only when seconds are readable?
h=1 m=51
